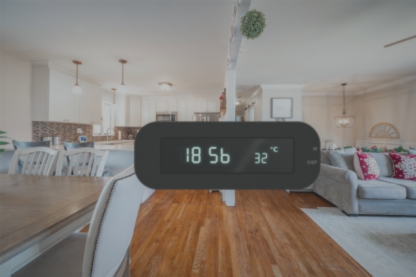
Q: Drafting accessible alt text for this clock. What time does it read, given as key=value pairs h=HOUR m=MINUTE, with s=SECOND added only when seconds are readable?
h=18 m=56
